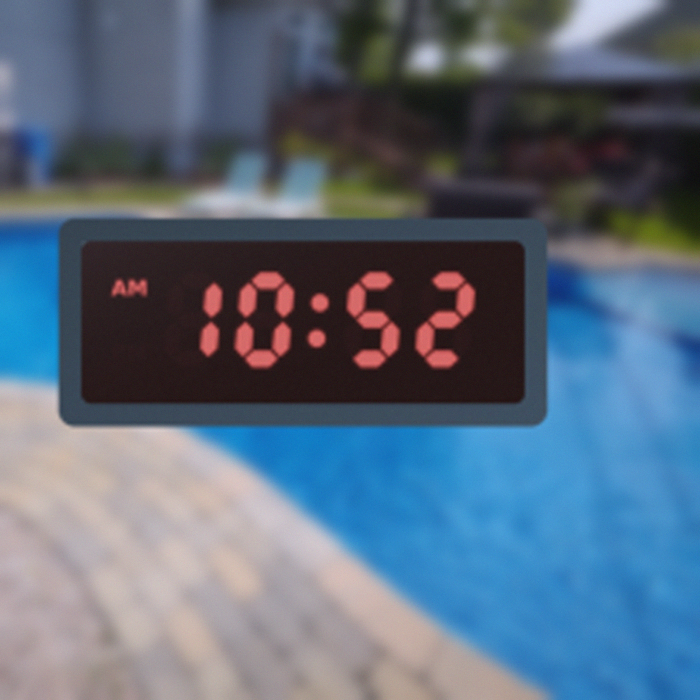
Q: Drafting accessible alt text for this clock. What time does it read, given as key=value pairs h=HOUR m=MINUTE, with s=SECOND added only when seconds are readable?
h=10 m=52
